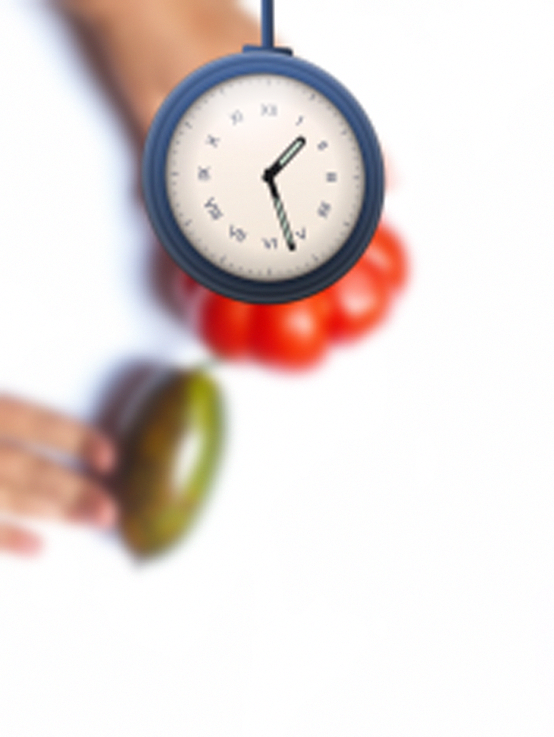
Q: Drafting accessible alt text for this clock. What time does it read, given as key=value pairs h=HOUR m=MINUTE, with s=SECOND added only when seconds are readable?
h=1 m=27
